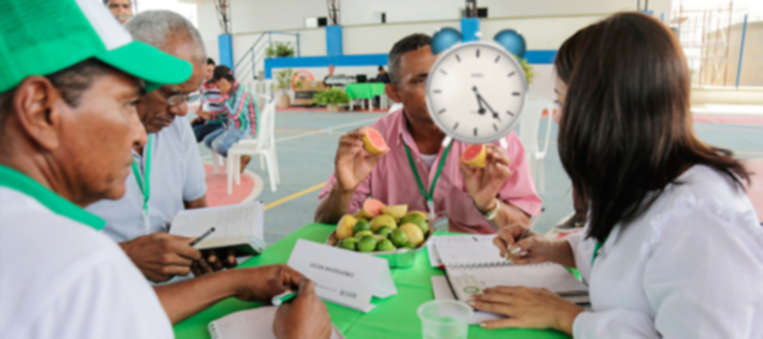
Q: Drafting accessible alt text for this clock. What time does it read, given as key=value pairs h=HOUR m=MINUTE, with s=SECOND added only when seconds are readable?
h=5 m=23
